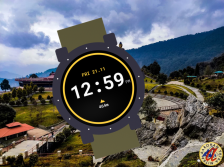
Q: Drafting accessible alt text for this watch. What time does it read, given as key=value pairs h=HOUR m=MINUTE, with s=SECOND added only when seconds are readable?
h=12 m=59
